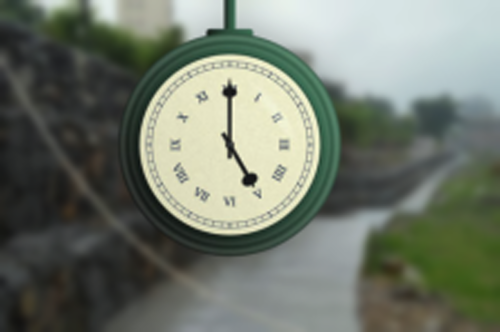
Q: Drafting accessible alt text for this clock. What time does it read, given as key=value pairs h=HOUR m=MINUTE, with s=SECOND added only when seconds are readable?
h=5 m=0
